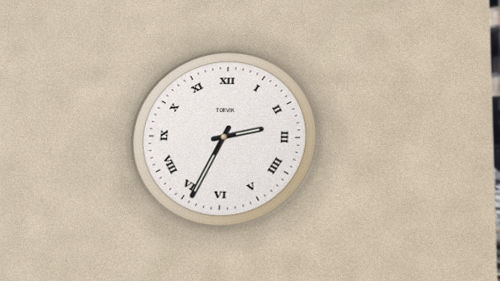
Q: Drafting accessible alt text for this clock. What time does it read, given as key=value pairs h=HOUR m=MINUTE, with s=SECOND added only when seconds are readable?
h=2 m=34
